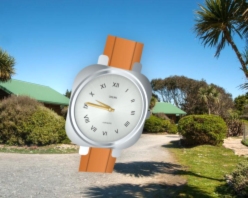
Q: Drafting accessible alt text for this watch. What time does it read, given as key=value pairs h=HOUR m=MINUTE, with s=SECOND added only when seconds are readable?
h=9 m=46
